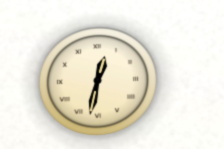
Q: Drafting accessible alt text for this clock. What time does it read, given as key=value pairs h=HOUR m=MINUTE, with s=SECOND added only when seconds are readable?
h=12 m=32
